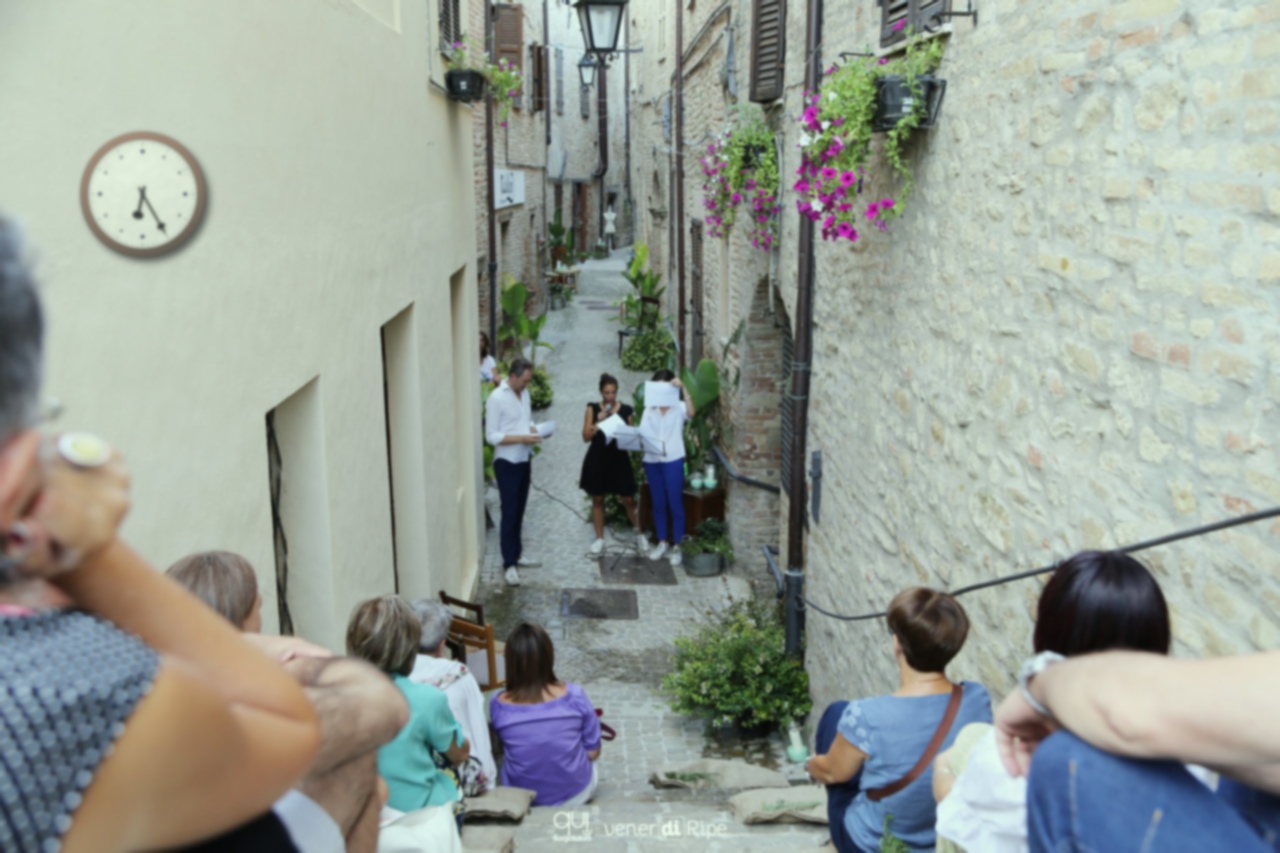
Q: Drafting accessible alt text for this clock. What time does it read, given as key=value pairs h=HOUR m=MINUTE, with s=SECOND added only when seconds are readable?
h=6 m=25
